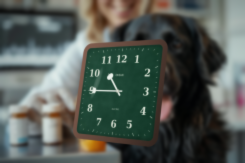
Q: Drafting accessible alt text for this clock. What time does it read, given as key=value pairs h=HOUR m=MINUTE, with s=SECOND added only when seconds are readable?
h=10 m=45
